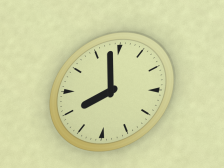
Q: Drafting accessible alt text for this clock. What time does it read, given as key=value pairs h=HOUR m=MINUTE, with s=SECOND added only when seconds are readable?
h=7 m=58
